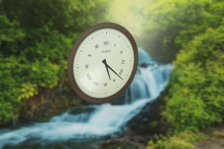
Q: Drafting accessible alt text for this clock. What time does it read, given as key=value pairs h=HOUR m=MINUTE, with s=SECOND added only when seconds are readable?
h=5 m=22
